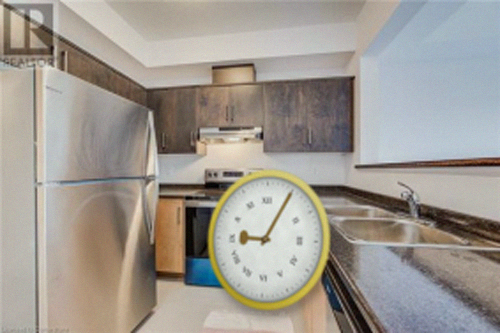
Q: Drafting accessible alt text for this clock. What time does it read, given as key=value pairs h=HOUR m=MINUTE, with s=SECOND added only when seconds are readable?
h=9 m=5
